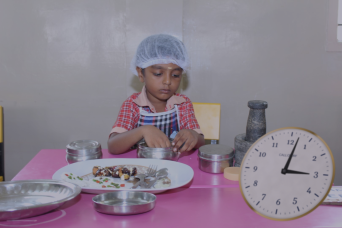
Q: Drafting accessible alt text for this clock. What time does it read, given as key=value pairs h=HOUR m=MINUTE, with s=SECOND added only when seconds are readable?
h=3 m=2
